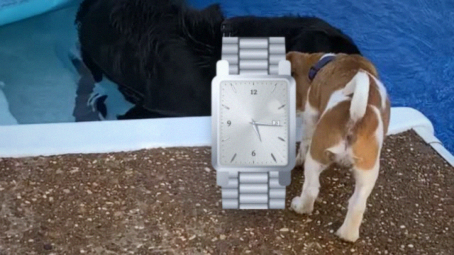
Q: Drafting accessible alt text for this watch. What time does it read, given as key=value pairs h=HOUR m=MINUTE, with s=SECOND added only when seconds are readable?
h=5 m=16
